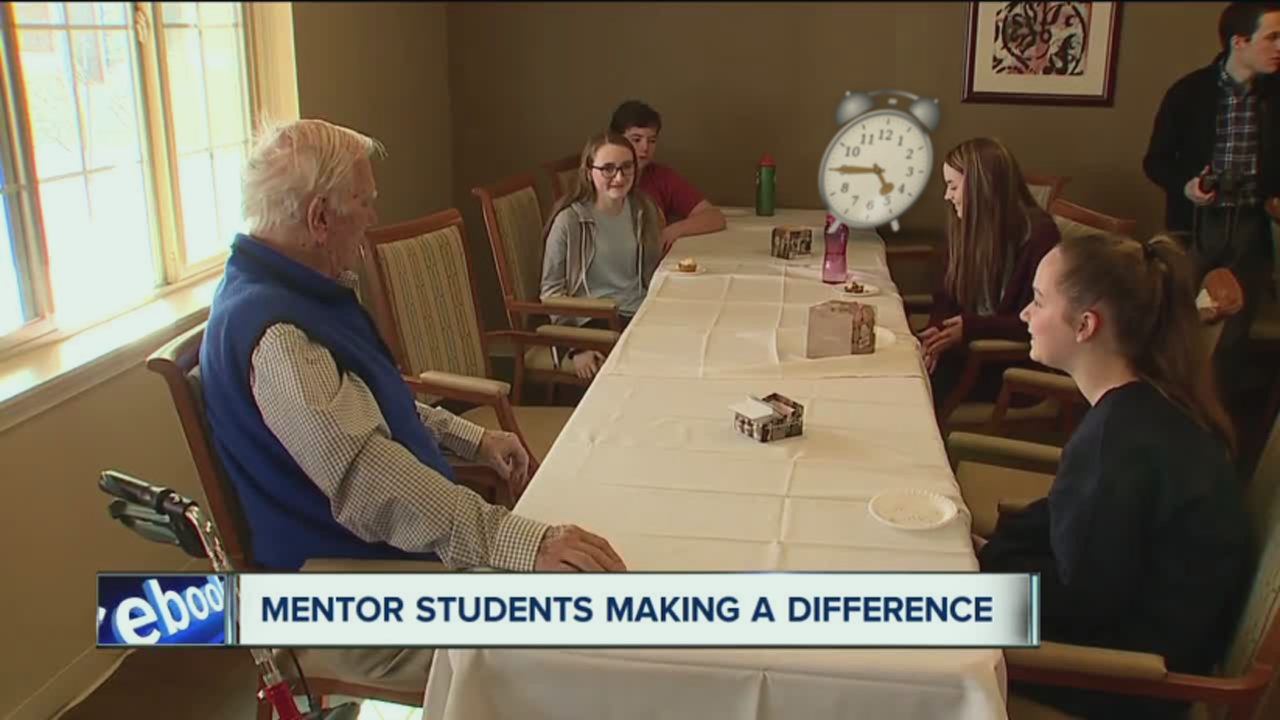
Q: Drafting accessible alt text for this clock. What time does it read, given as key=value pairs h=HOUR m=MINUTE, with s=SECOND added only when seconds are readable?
h=4 m=45
